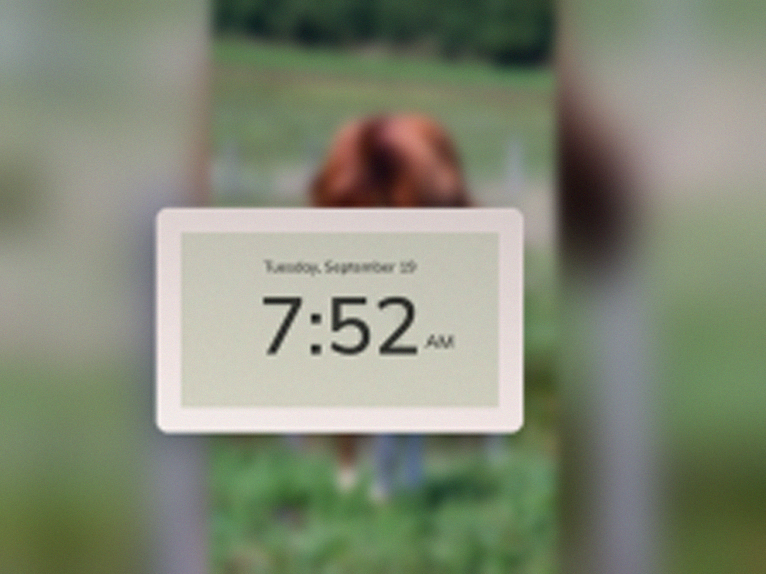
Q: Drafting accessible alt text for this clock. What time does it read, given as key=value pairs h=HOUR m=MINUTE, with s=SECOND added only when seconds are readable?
h=7 m=52
